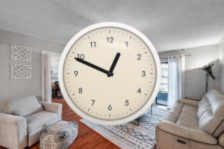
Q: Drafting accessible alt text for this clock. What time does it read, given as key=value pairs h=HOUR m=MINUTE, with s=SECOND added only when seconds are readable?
h=12 m=49
